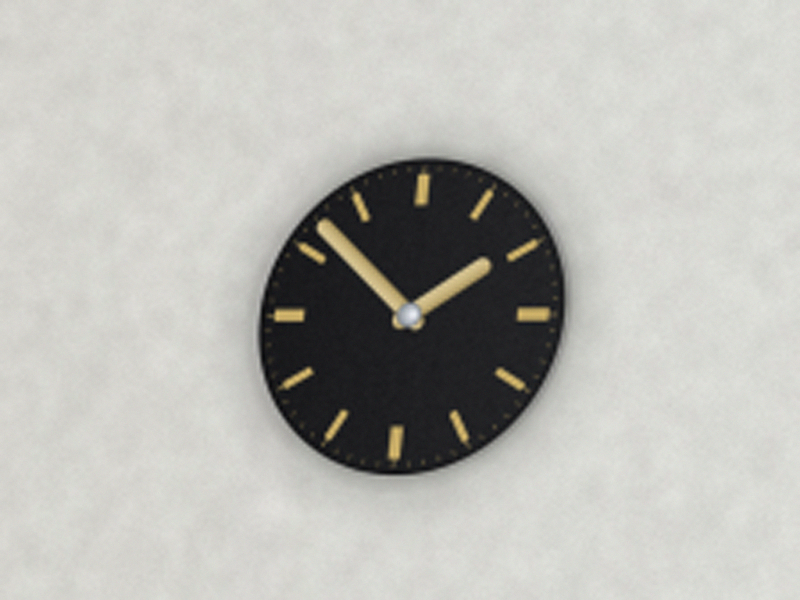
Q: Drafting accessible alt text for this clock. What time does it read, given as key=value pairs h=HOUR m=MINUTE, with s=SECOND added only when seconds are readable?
h=1 m=52
